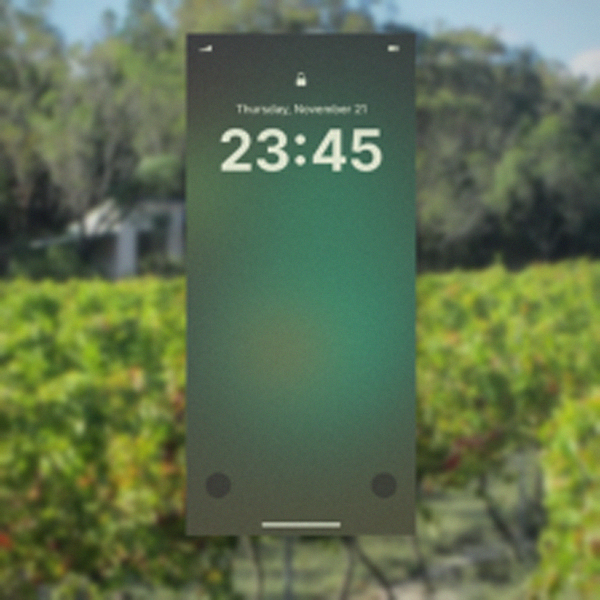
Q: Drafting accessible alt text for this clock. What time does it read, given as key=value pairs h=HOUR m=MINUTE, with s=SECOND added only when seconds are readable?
h=23 m=45
